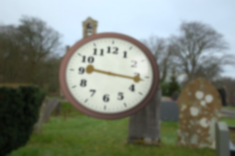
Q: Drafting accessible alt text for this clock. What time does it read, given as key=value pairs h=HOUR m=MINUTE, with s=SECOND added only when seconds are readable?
h=9 m=16
